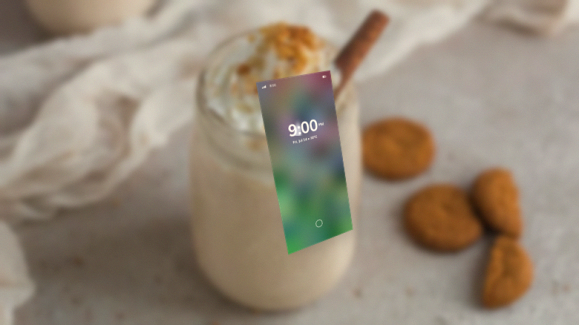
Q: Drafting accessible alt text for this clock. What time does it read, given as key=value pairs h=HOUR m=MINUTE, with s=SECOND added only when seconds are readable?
h=9 m=0
